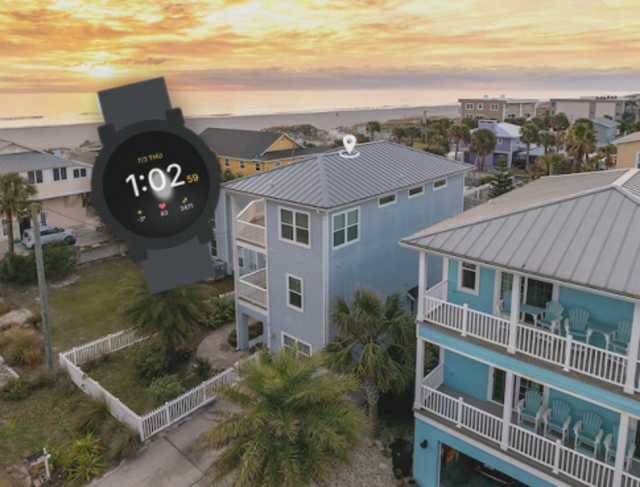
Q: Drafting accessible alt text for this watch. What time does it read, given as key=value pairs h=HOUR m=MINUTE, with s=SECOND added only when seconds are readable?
h=1 m=2 s=59
